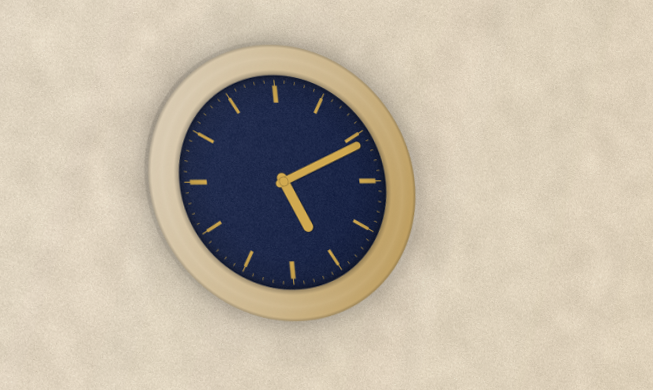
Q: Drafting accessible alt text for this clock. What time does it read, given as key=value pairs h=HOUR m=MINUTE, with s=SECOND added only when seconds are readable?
h=5 m=11
